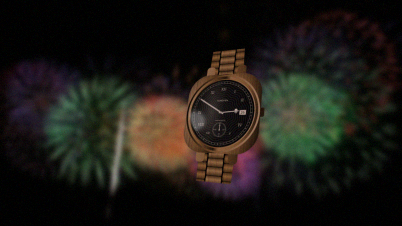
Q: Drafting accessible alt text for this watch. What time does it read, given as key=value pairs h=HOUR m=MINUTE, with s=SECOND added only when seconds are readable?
h=2 m=50
